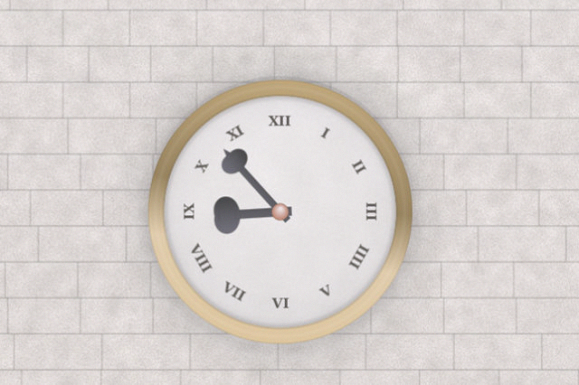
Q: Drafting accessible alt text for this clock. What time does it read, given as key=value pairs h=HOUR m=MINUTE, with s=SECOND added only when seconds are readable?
h=8 m=53
